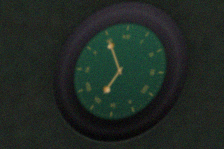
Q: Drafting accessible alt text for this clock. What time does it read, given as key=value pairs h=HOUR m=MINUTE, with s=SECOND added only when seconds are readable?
h=6 m=55
